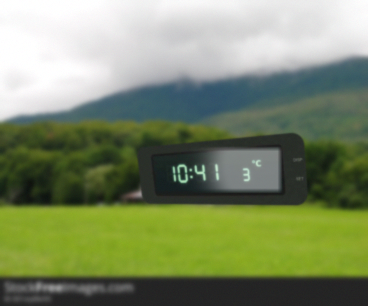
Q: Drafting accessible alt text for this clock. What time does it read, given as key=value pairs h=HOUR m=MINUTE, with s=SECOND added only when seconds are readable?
h=10 m=41
